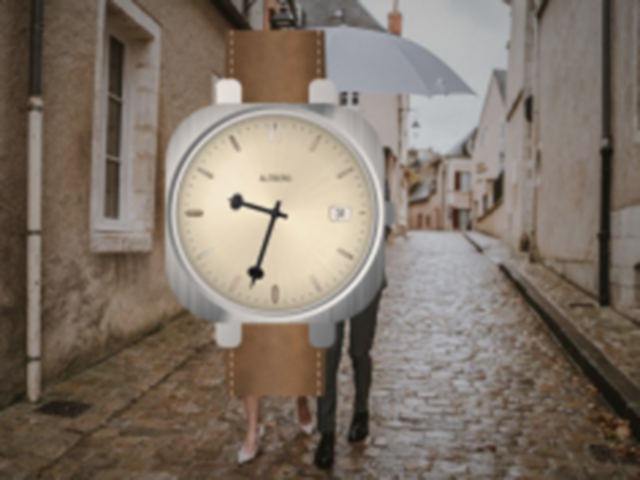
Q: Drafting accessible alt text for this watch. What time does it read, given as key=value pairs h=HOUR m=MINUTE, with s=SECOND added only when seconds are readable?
h=9 m=33
